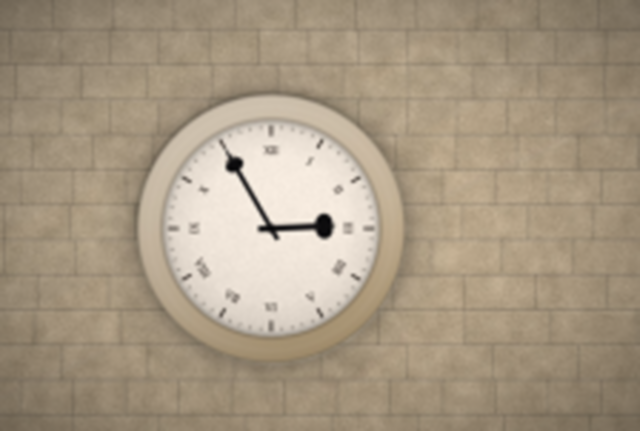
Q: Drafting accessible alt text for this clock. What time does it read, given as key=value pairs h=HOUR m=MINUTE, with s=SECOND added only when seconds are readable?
h=2 m=55
